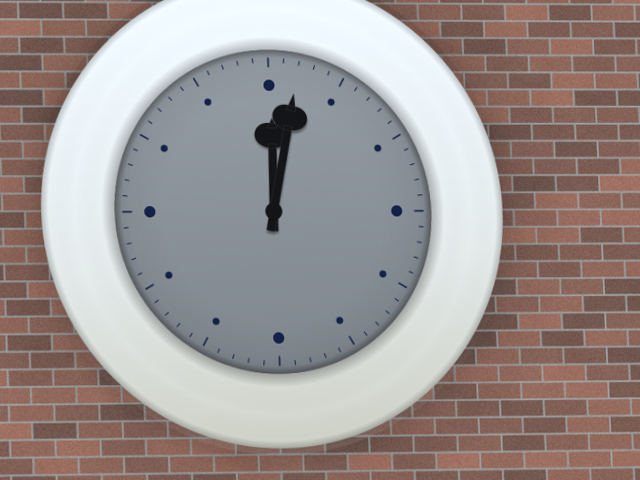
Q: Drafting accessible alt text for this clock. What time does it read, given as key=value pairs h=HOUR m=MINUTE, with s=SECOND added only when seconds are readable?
h=12 m=2
